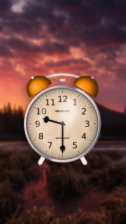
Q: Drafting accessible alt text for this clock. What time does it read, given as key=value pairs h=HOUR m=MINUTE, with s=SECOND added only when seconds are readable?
h=9 m=30
